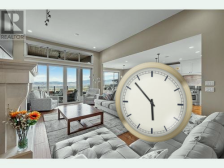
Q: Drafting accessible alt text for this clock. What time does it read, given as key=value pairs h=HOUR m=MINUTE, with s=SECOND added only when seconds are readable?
h=5 m=53
